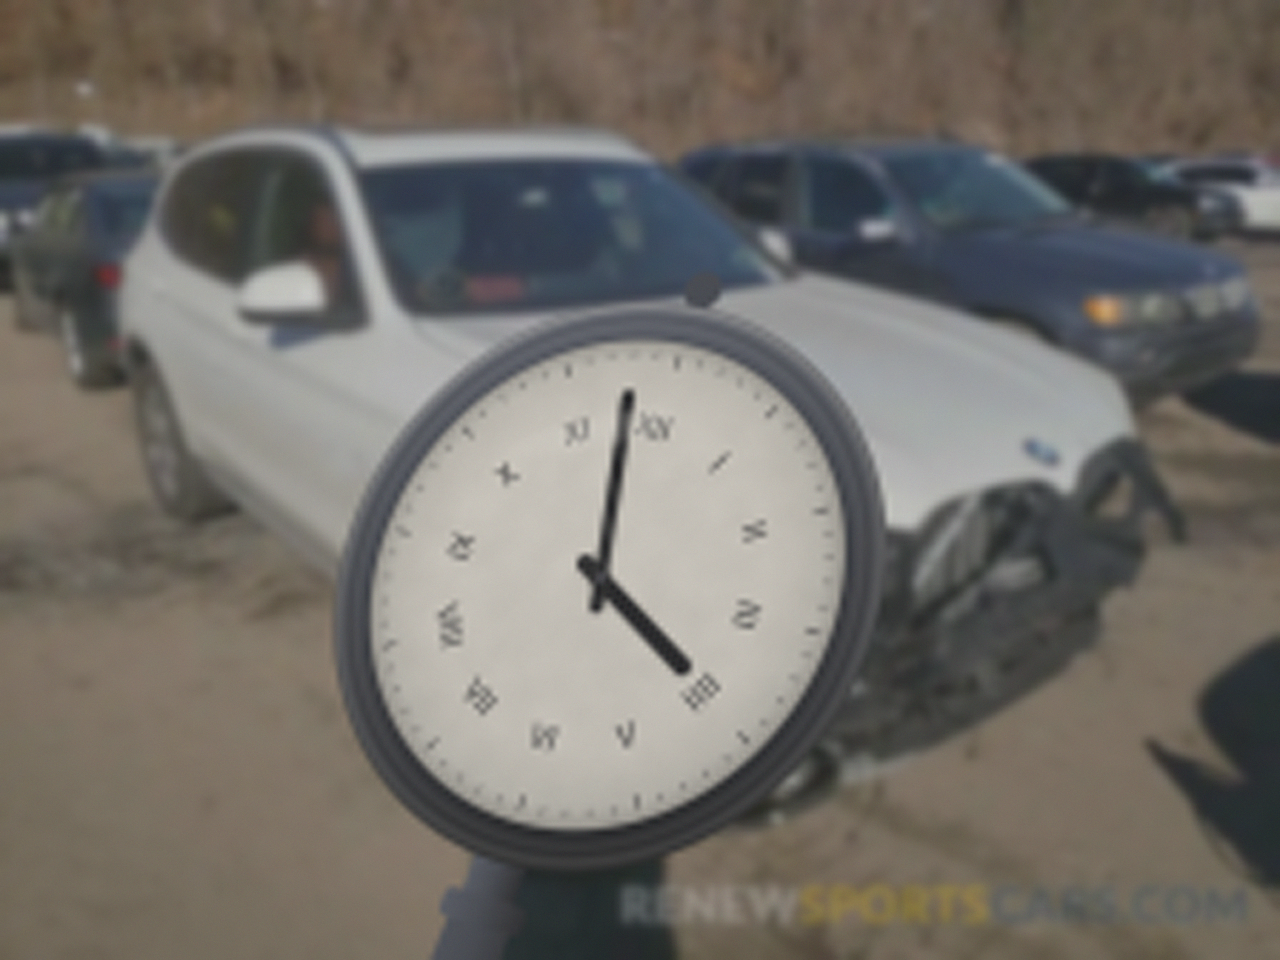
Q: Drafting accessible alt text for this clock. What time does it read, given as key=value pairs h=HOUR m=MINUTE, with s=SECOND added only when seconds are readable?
h=3 m=58
